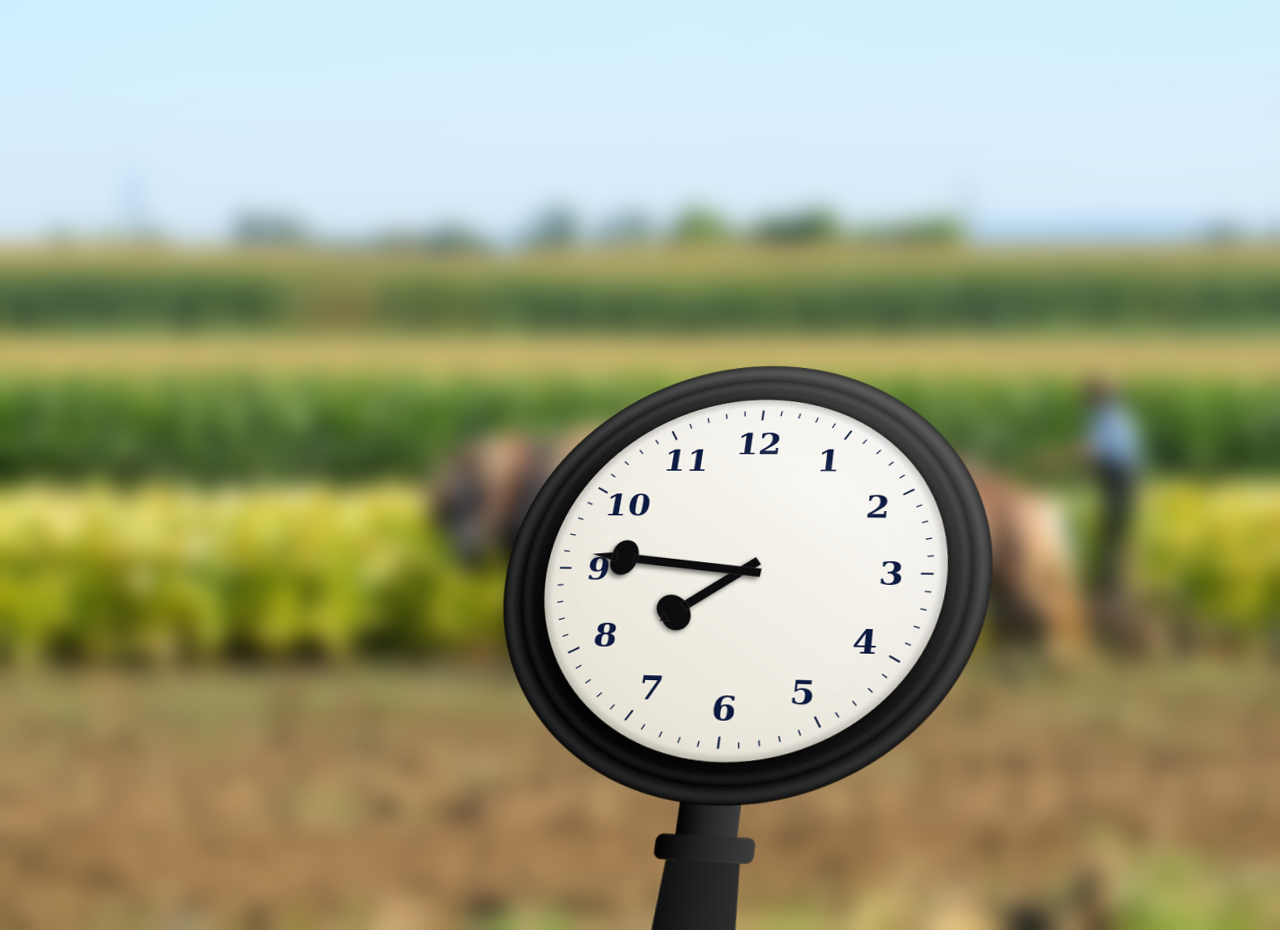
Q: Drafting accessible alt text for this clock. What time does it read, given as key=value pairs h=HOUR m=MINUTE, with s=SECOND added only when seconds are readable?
h=7 m=46
